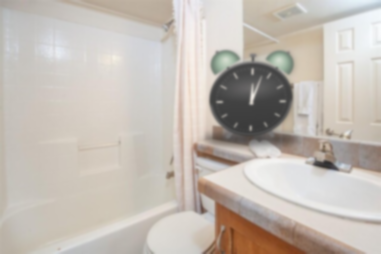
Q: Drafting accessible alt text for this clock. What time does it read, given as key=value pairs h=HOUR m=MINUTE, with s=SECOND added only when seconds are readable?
h=12 m=3
